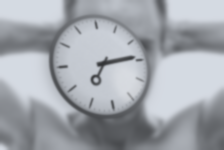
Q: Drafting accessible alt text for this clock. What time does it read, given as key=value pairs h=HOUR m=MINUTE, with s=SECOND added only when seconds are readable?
h=7 m=14
